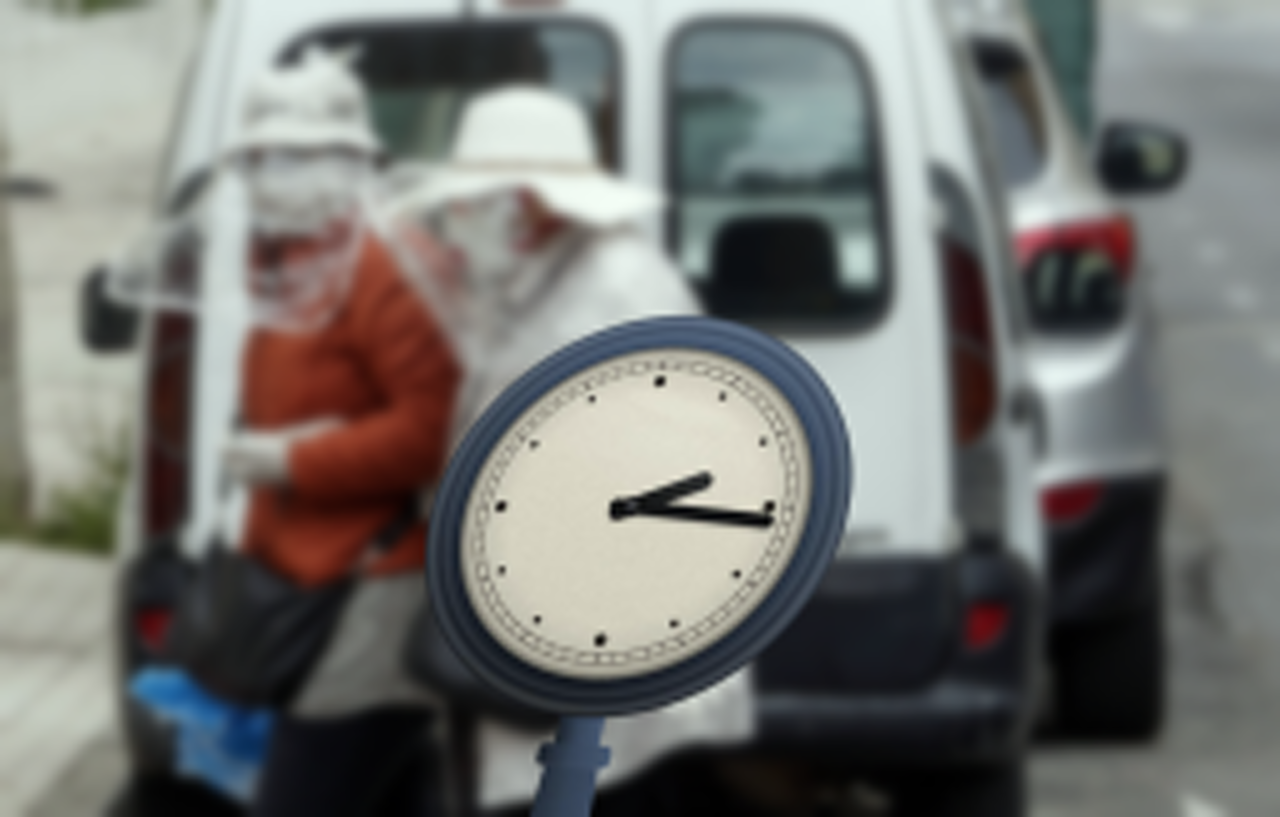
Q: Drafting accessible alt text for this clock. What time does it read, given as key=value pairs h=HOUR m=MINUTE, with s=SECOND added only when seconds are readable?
h=2 m=16
